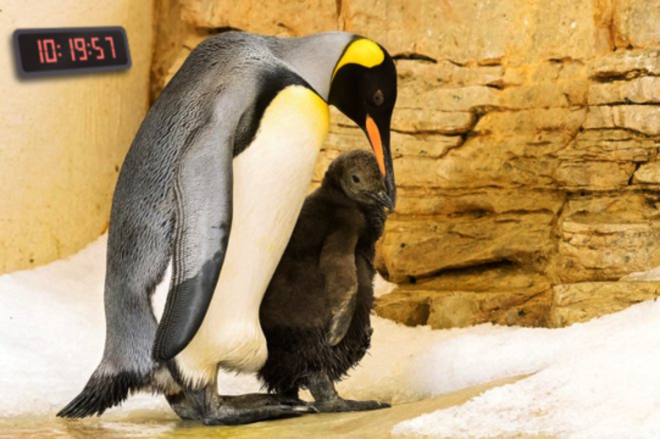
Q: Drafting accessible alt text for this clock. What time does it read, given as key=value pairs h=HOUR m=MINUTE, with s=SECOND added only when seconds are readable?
h=10 m=19 s=57
